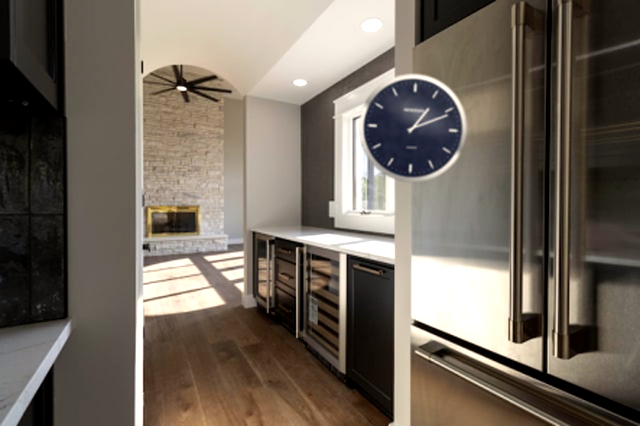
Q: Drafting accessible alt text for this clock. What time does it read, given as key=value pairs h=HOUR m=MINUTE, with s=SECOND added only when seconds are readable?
h=1 m=11
